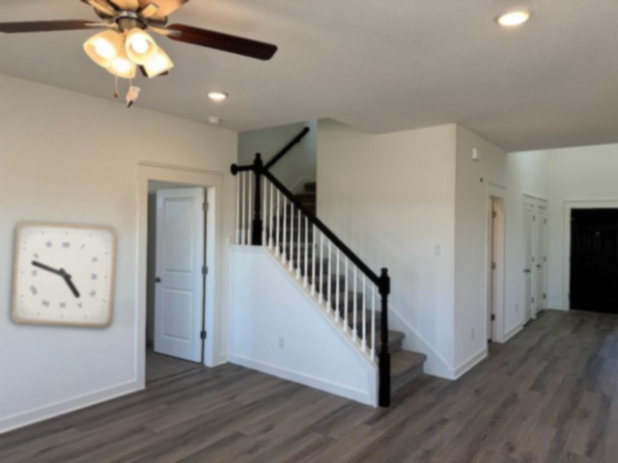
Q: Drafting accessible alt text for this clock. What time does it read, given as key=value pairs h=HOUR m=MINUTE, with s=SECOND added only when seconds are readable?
h=4 m=48
